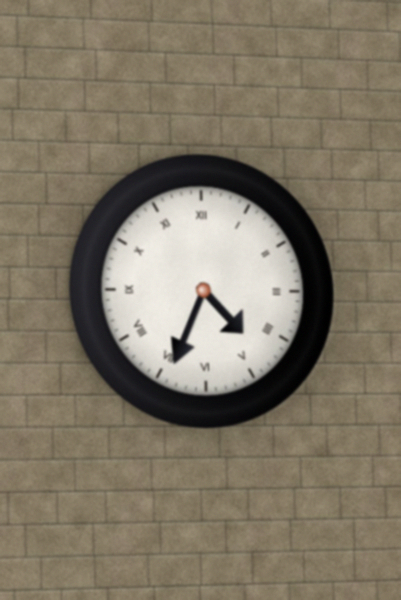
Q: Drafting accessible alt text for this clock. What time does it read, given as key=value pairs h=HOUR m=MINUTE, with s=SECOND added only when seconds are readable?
h=4 m=34
